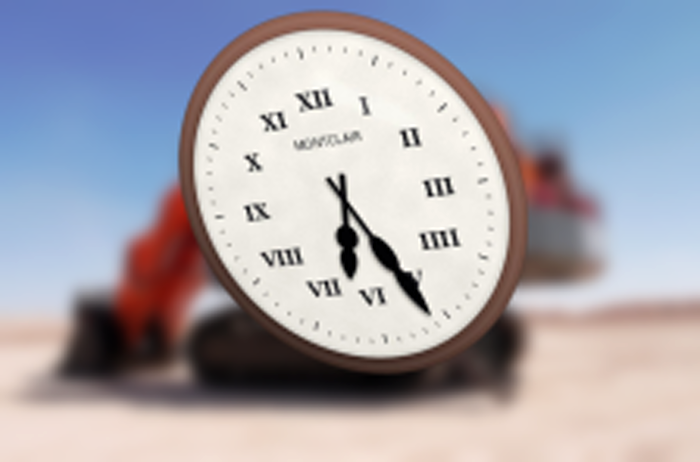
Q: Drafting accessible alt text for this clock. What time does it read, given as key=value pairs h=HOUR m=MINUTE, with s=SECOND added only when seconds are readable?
h=6 m=26
